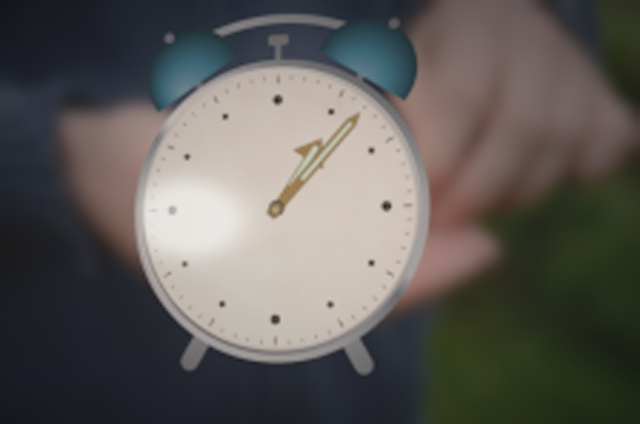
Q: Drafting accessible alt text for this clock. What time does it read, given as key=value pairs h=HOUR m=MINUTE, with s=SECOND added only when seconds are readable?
h=1 m=7
